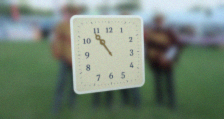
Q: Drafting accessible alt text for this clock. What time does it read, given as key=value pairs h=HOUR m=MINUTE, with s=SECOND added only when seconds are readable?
h=10 m=54
